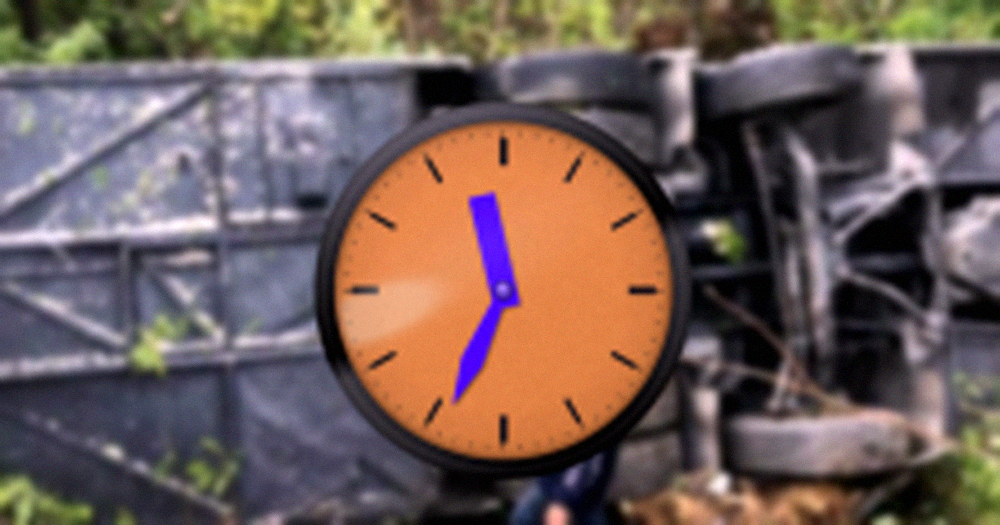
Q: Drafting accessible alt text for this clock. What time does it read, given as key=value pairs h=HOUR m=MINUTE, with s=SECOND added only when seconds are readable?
h=11 m=34
